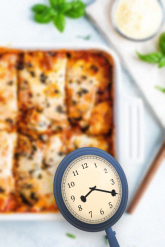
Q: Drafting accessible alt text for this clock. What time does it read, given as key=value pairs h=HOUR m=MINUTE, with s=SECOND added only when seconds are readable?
h=8 m=20
